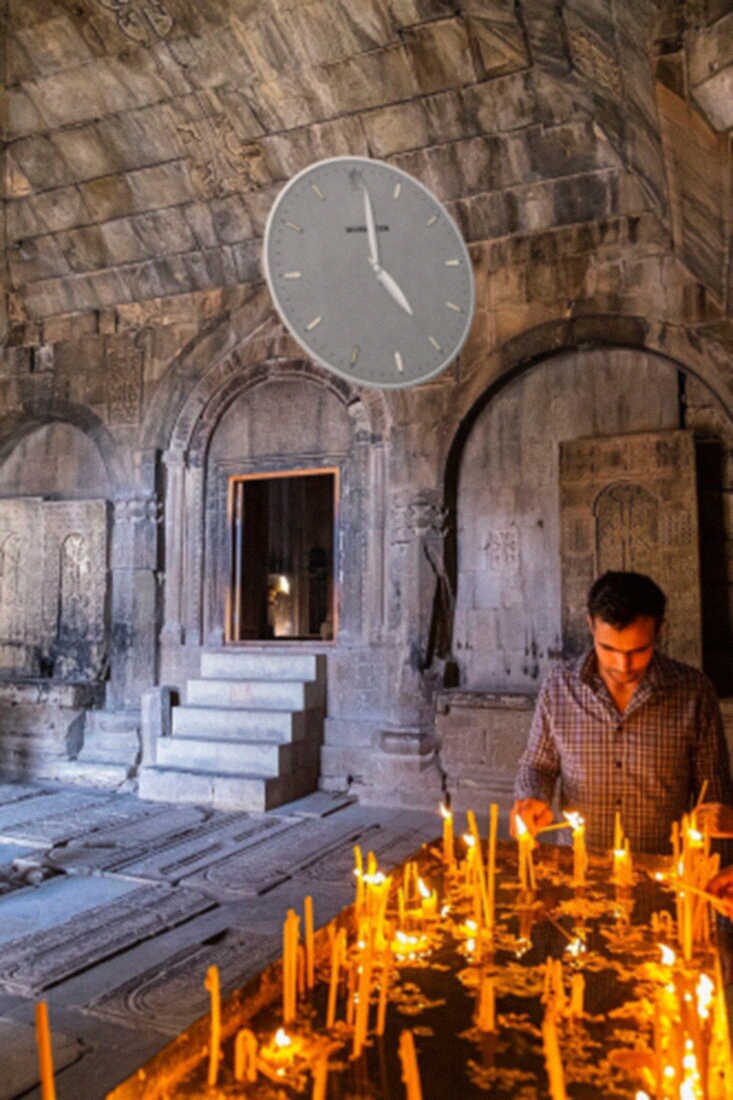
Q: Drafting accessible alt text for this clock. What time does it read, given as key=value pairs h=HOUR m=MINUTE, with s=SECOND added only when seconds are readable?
h=5 m=1
